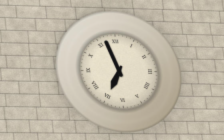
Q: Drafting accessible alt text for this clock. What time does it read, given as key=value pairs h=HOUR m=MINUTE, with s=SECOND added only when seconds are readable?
h=6 m=57
